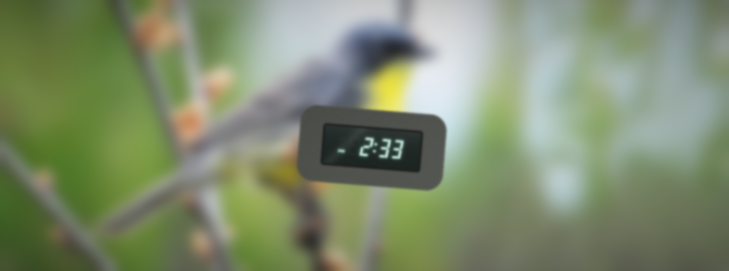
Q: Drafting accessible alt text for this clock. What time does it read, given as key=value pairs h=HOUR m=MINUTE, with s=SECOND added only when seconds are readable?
h=2 m=33
